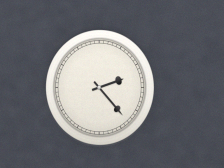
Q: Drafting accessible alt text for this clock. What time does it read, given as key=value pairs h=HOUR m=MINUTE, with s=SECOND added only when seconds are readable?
h=2 m=23
